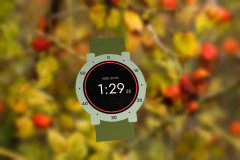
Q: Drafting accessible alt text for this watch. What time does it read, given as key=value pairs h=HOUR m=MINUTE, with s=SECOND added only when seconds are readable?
h=1 m=29
